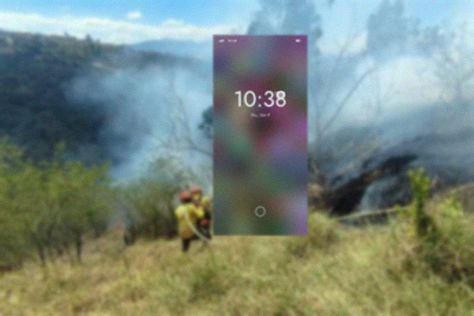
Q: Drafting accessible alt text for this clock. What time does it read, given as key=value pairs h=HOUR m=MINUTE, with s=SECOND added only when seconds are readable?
h=10 m=38
